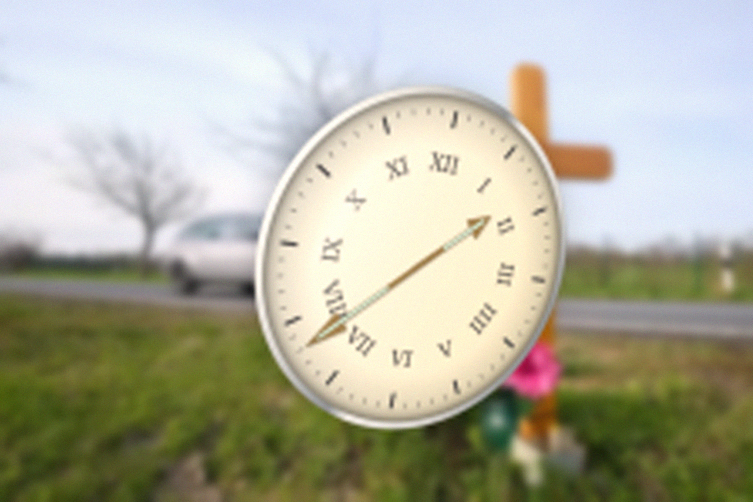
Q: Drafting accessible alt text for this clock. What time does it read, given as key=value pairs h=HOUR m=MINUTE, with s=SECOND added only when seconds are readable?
h=1 m=38
